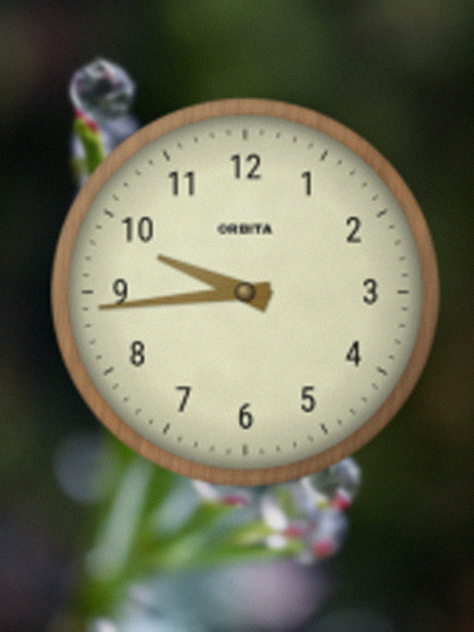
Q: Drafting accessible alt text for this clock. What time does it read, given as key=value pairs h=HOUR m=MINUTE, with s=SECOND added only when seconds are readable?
h=9 m=44
